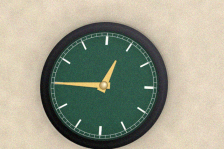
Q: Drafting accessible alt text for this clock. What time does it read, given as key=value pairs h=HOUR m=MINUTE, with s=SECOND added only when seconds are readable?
h=12 m=45
